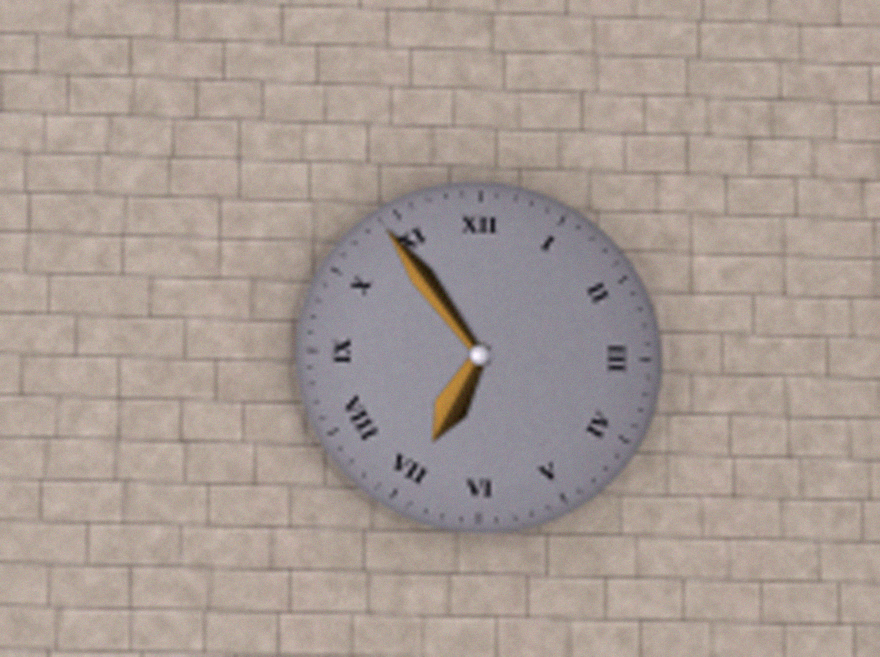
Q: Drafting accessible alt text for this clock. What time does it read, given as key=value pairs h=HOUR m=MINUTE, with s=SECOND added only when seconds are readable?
h=6 m=54
